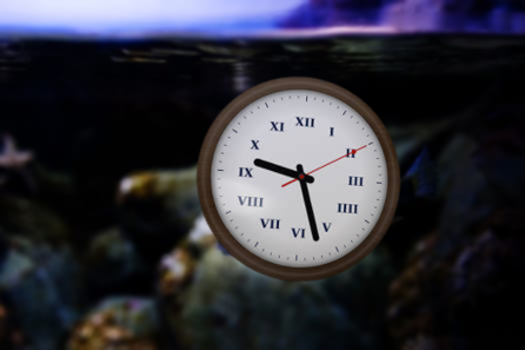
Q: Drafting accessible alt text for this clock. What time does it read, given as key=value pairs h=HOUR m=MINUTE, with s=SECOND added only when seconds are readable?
h=9 m=27 s=10
